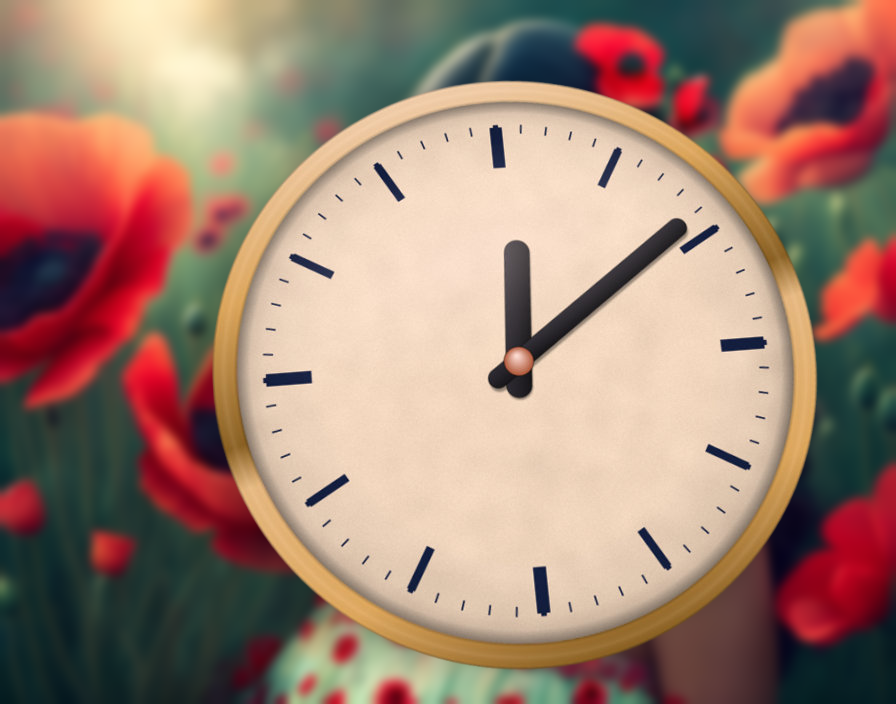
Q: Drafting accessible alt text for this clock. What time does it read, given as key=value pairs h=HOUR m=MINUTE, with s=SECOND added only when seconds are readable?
h=12 m=9
